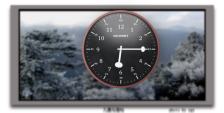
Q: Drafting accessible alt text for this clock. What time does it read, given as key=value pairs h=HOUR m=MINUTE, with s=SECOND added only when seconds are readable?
h=6 m=15
